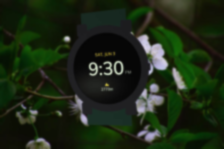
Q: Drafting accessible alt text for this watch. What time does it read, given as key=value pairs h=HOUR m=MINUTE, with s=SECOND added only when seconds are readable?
h=9 m=30
